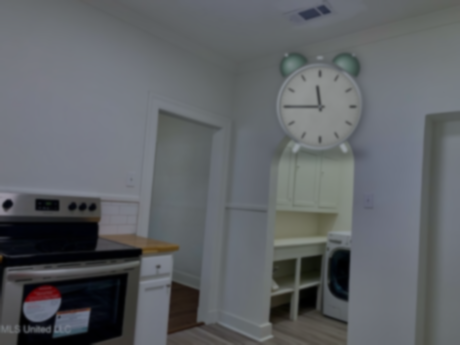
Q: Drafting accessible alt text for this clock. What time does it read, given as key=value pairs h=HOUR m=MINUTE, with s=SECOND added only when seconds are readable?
h=11 m=45
